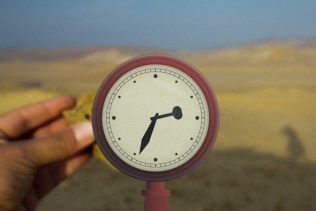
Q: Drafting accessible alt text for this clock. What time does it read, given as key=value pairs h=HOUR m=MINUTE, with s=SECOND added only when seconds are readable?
h=2 m=34
